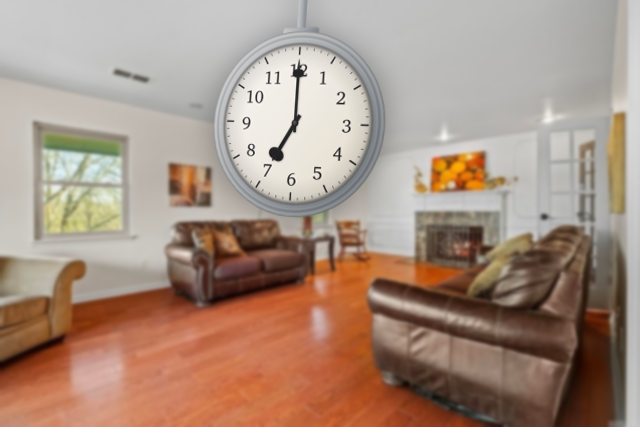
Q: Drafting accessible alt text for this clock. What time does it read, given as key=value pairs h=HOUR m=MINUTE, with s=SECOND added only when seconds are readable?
h=7 m=0
